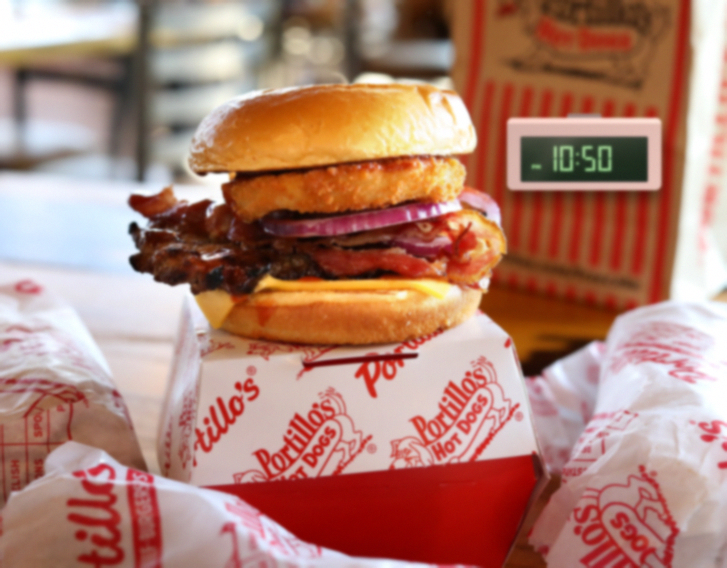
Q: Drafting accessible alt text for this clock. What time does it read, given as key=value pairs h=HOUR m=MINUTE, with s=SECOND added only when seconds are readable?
h=10 m=50
